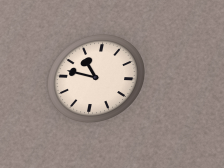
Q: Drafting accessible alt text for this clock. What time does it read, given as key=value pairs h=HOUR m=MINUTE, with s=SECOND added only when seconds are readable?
h=10 m=47
